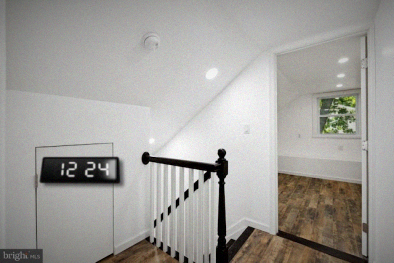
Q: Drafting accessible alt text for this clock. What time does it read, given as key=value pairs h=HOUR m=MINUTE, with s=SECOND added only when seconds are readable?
h=12 m=24
